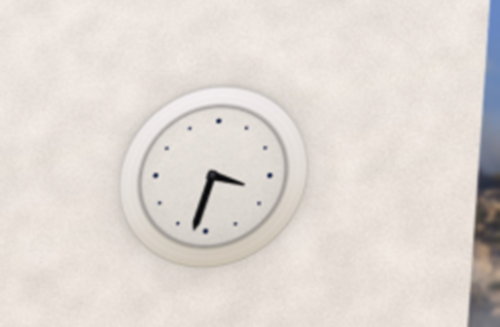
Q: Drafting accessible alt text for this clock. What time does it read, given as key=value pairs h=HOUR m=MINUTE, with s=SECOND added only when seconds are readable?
h=3 m=32
